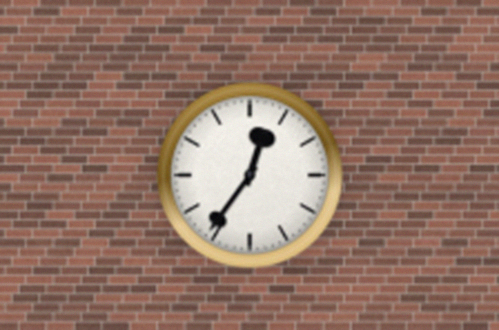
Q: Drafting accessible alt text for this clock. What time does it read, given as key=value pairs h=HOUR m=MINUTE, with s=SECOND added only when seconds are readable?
h=12 m=36
